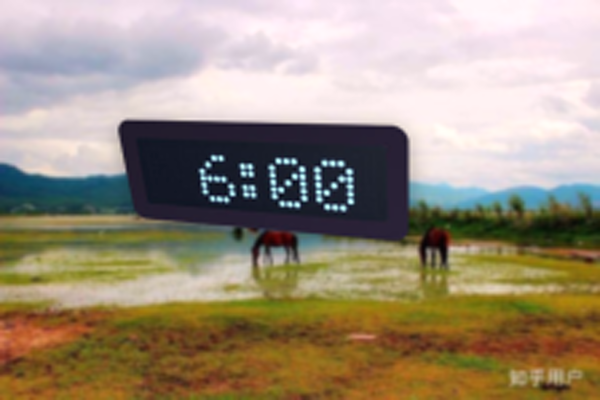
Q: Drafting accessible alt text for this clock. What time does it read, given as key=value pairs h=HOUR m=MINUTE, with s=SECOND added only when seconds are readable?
h=6 m=0
